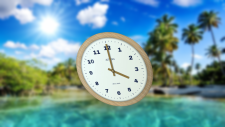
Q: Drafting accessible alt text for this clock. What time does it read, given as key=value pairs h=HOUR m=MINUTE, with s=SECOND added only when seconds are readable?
h=4 m=0
